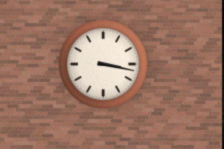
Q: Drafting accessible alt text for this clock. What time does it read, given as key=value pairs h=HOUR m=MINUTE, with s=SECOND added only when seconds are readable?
h=3 m=17
